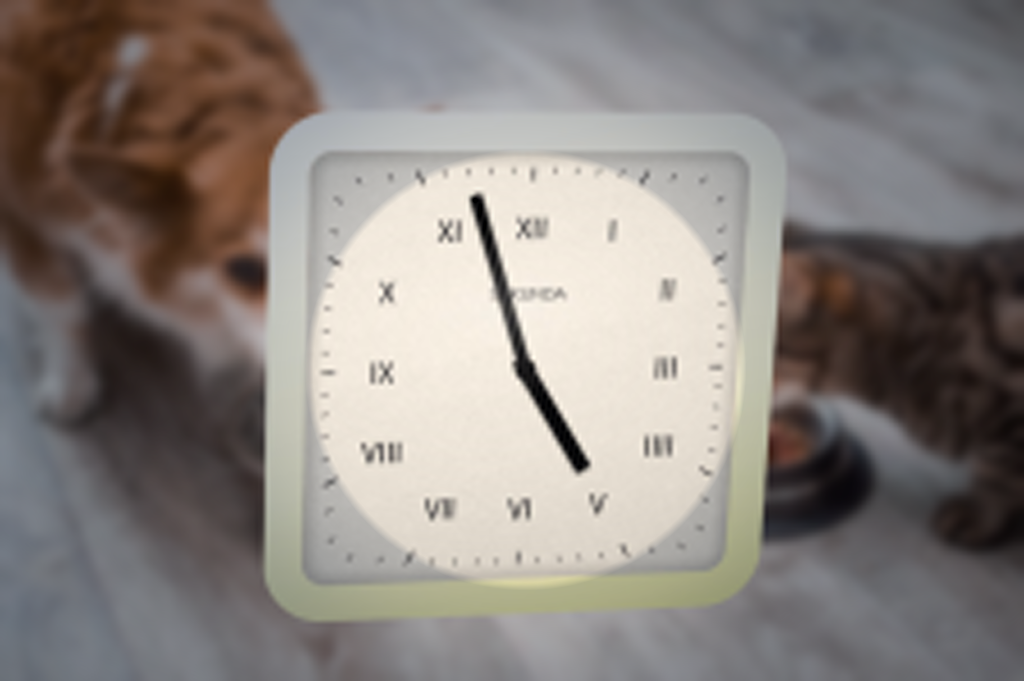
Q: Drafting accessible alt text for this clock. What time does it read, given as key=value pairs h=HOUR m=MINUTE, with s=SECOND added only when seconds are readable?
h=4 m=57
